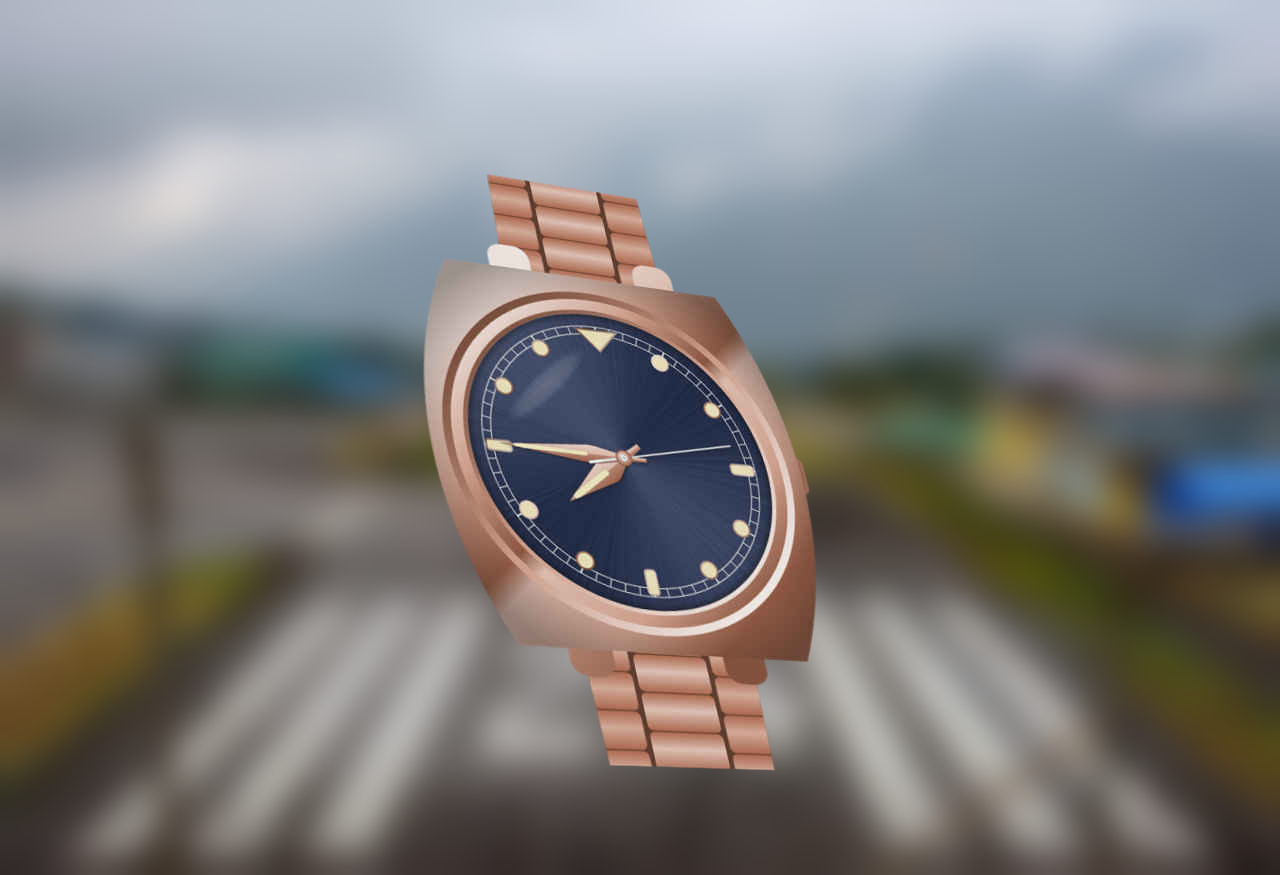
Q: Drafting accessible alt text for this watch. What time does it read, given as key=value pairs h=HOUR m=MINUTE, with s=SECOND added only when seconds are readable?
h=7 m=45 s=13
